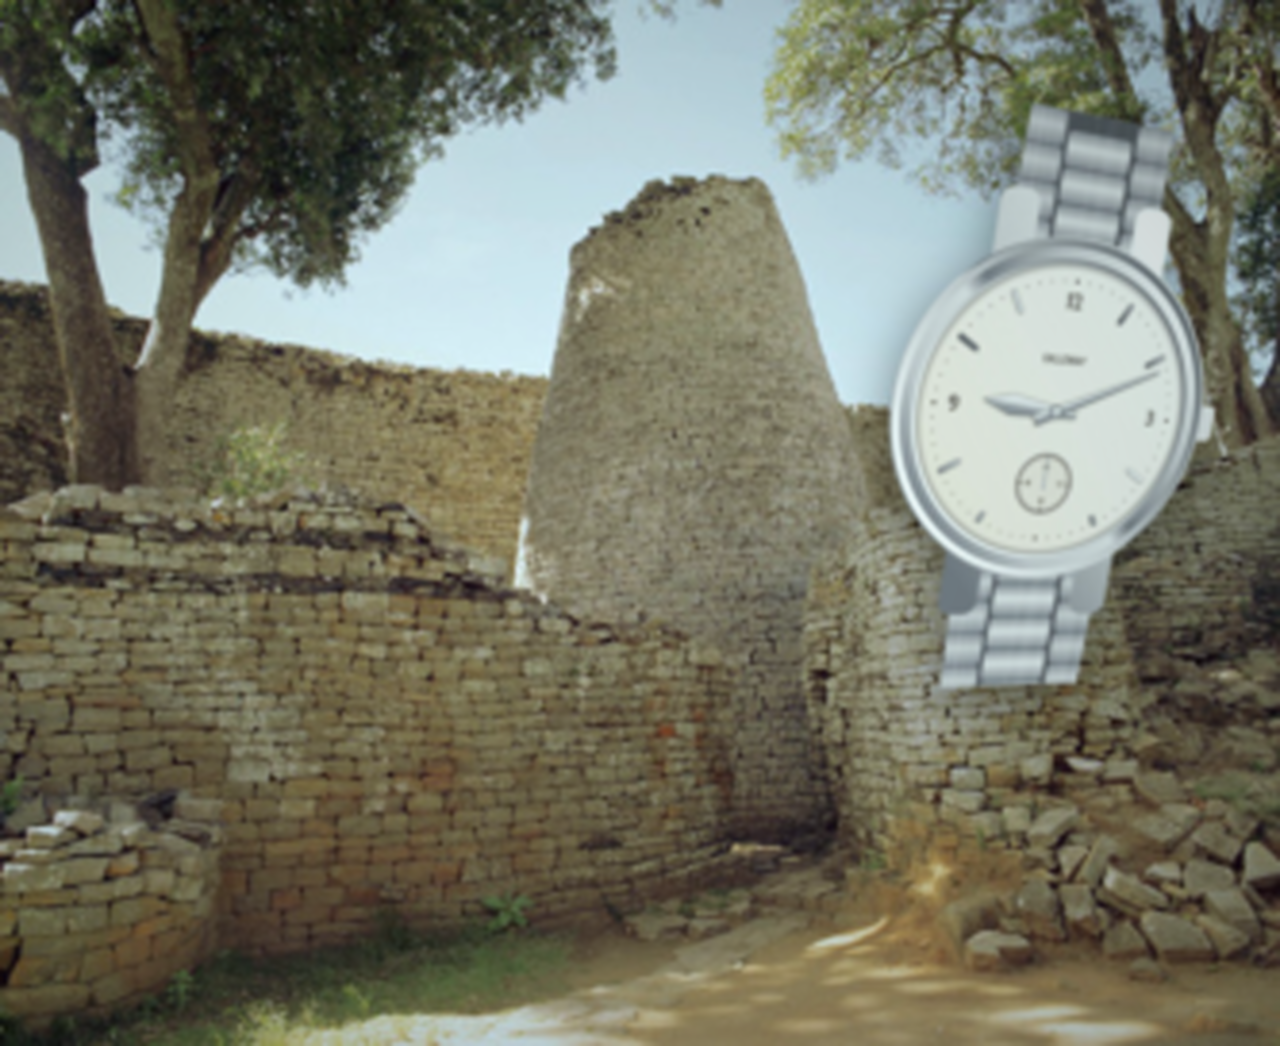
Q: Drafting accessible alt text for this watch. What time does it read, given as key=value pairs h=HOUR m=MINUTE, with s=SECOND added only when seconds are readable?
h=9 m=11
